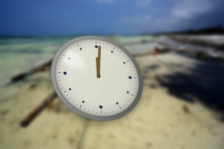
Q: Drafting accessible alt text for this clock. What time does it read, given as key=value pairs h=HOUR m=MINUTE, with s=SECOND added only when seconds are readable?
h=12 m=1
